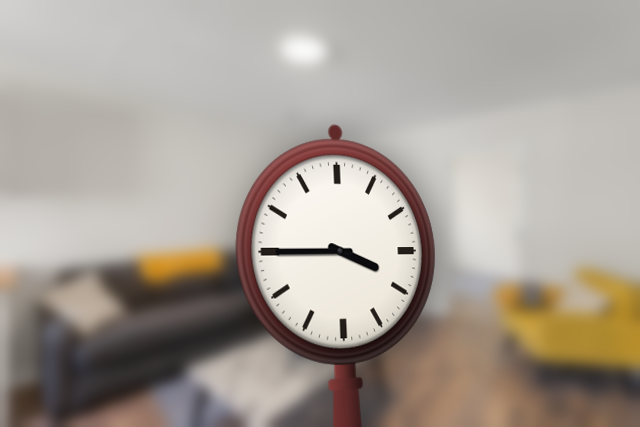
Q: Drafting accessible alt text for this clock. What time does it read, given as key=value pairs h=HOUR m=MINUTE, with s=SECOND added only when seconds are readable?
h=3 m=45
